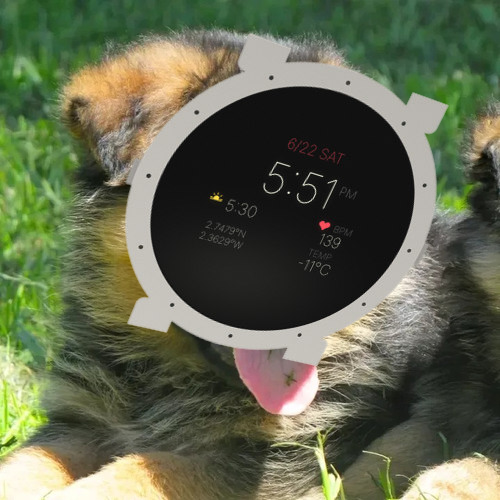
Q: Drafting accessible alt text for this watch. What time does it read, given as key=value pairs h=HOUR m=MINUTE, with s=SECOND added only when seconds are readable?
h=5 m=51
